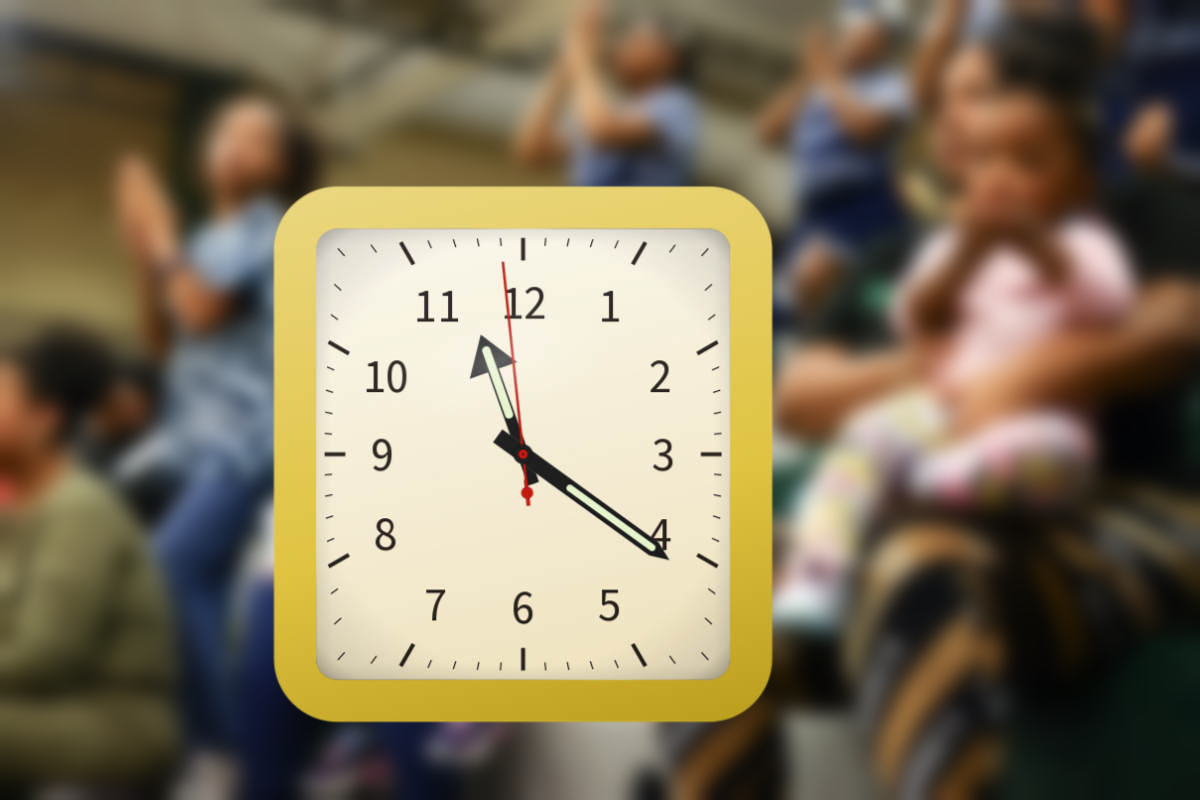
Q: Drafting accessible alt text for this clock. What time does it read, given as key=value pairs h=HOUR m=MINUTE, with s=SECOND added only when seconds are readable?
h=11 m=20 s=59
